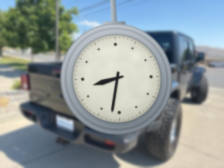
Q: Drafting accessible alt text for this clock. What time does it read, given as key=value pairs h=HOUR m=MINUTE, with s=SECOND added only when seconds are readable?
h=8 m=32
